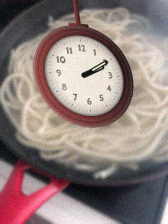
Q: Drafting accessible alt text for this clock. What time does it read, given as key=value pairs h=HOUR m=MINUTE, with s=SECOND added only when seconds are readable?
h=2 m=10
